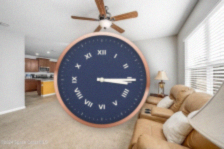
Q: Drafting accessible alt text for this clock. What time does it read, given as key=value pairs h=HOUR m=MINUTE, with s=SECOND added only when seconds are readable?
h=3 m=15
